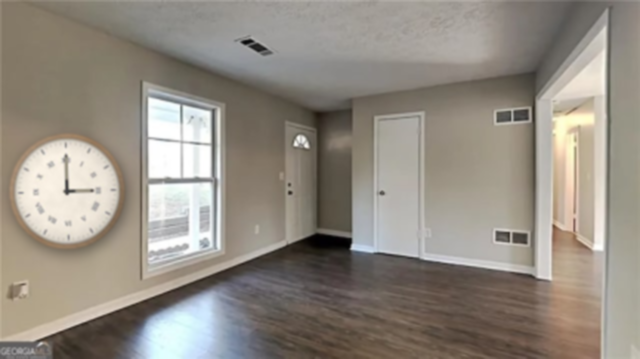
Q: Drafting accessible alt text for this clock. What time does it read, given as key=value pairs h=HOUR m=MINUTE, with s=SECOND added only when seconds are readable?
h=3 m=0
